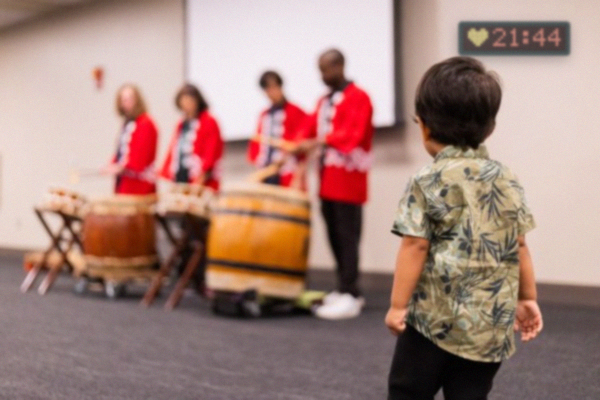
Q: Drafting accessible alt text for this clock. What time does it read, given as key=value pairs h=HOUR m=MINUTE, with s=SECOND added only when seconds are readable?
h=21 m=44
